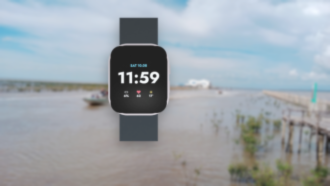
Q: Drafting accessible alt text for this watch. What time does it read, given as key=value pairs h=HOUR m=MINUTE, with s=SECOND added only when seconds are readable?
h=11 m=59
